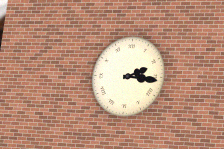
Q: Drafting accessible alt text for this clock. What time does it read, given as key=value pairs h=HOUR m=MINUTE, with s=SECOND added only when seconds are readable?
h=2 m=16
